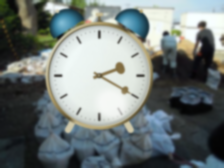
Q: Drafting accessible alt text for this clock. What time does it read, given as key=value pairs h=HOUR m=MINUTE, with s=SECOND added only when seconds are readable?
h=2 m=20
